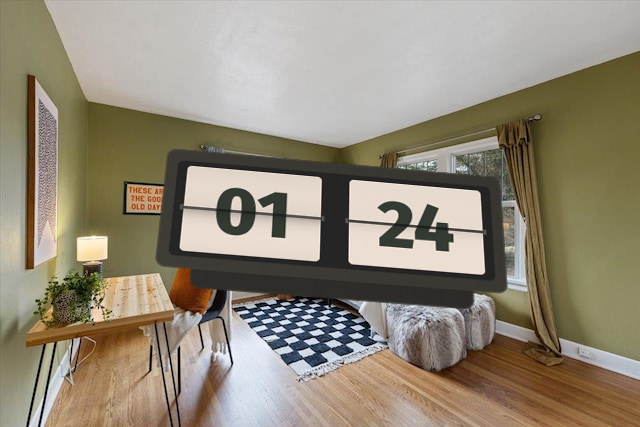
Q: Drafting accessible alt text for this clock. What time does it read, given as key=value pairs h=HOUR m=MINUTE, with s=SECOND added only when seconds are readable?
h=1 m=24
